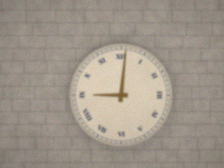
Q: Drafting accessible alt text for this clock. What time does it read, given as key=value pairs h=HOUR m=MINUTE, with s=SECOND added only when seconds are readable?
h=9 m=1
